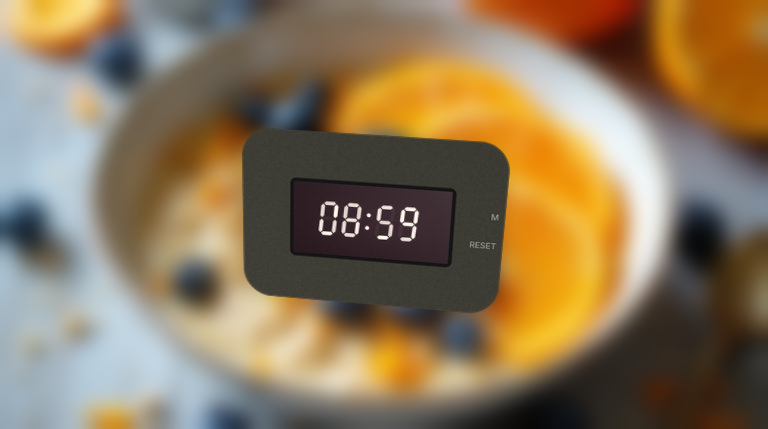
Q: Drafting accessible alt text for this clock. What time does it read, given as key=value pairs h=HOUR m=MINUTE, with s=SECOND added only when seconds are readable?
h=8 m=59
